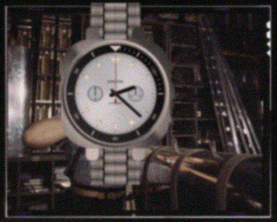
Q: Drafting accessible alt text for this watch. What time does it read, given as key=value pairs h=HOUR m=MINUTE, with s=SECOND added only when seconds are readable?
h=2 m=22
